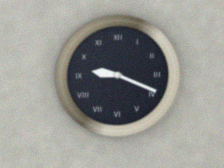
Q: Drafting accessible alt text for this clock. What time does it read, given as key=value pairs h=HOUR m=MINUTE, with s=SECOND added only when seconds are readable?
h=9 m=19
